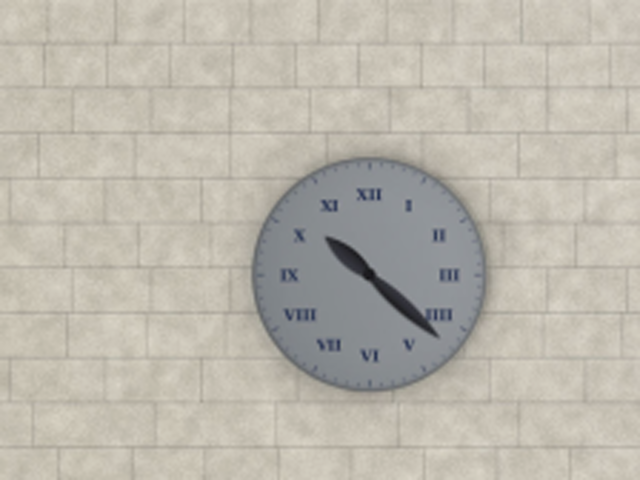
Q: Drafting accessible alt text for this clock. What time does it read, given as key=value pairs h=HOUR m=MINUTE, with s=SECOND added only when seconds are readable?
h=10 m=22
